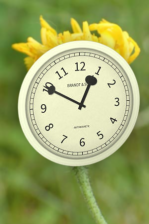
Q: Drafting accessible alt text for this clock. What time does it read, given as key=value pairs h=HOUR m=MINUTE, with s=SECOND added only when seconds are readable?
h=12 m=50
